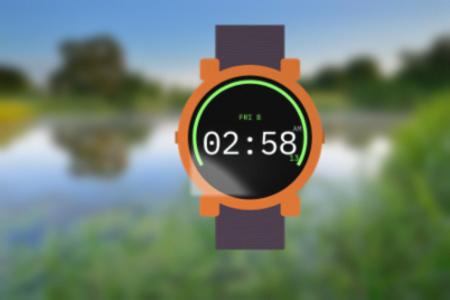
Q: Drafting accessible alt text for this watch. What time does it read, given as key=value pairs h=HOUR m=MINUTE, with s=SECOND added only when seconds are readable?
h=2 m=58
